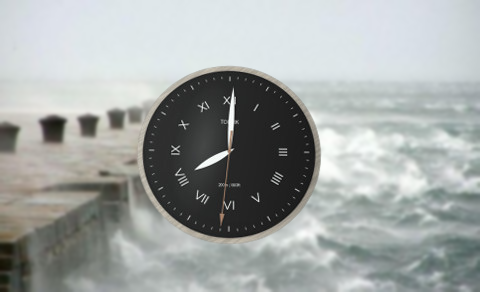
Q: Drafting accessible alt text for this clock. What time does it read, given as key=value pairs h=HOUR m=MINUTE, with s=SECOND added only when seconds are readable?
h=8 m=0 s=31
